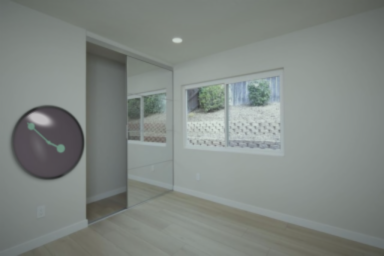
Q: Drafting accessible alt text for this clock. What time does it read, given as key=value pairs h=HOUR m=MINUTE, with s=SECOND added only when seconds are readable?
h=3 m=52
